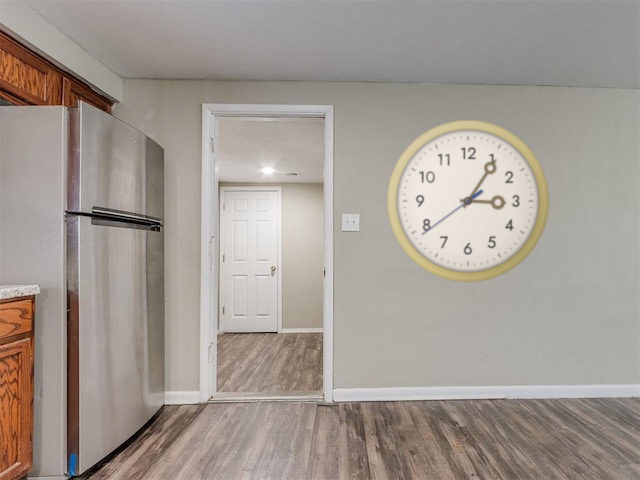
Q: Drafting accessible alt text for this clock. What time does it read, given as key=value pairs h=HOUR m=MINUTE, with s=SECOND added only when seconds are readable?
h=3 m=5 s=39
